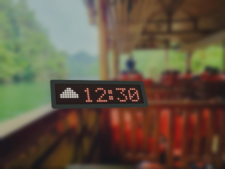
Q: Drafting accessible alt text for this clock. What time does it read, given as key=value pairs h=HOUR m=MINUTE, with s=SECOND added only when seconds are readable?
h=12 m=30
